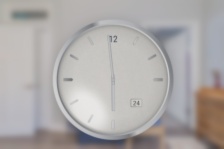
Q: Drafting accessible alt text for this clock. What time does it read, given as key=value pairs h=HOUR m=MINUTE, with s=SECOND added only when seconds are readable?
h=5 m=59
